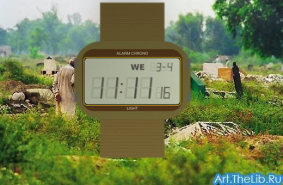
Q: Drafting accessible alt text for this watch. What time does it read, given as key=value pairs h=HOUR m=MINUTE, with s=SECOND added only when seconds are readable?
h=11 m=11 s=16
